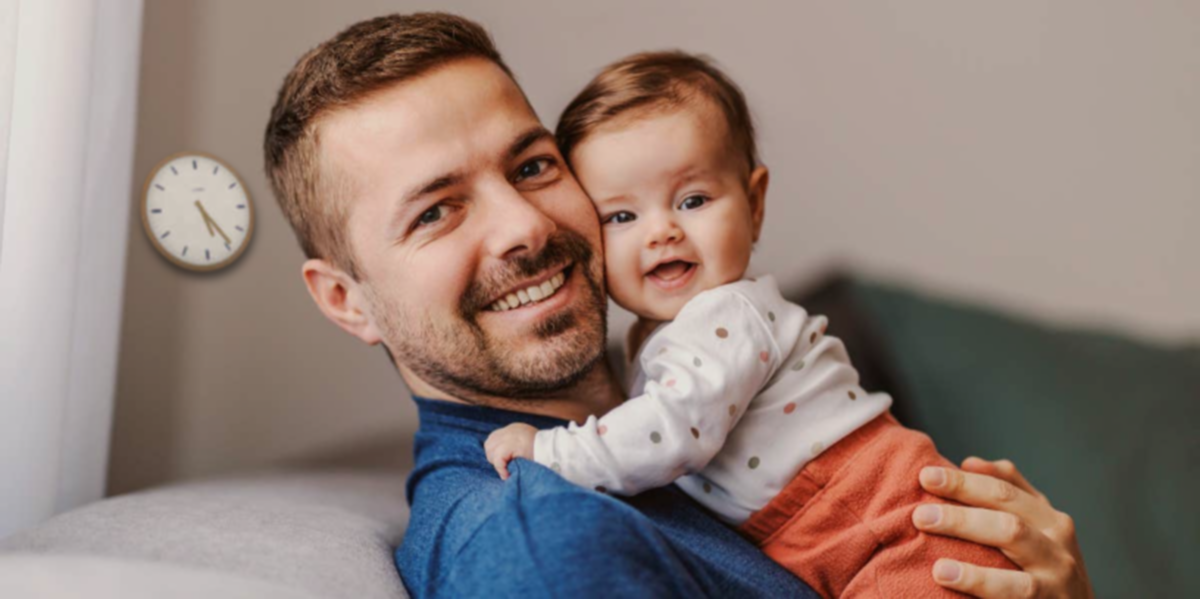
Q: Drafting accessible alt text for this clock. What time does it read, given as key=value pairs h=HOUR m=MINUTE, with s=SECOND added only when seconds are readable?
h=5 m=24
